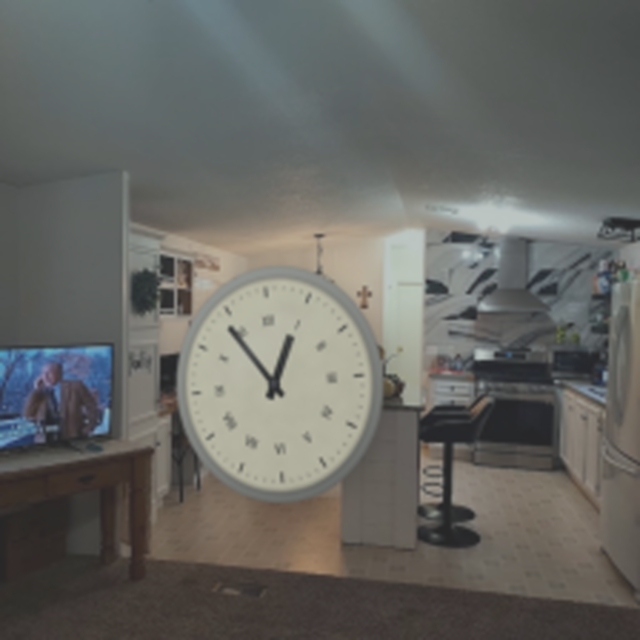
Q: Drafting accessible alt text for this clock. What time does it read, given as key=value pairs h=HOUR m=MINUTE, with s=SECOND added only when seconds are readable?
h=12 m=54
